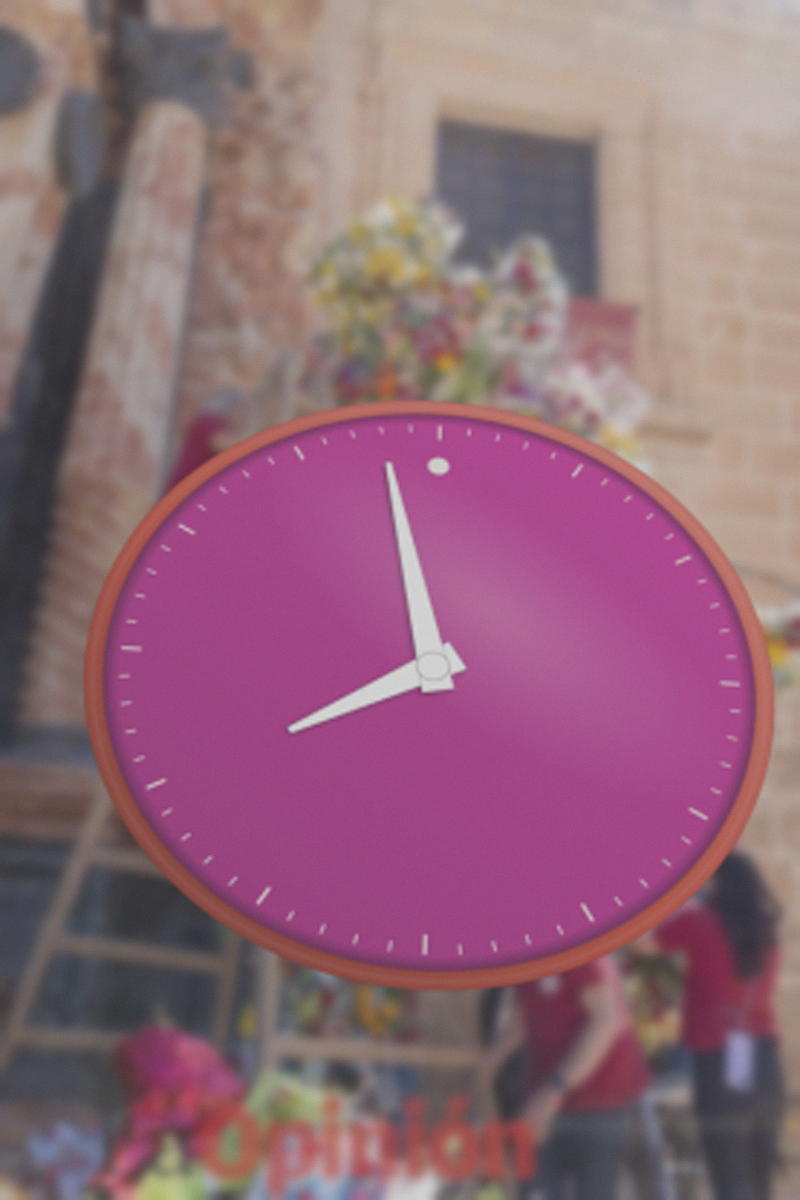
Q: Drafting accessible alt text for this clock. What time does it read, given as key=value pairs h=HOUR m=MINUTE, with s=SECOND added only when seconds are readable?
h=7 m=58
